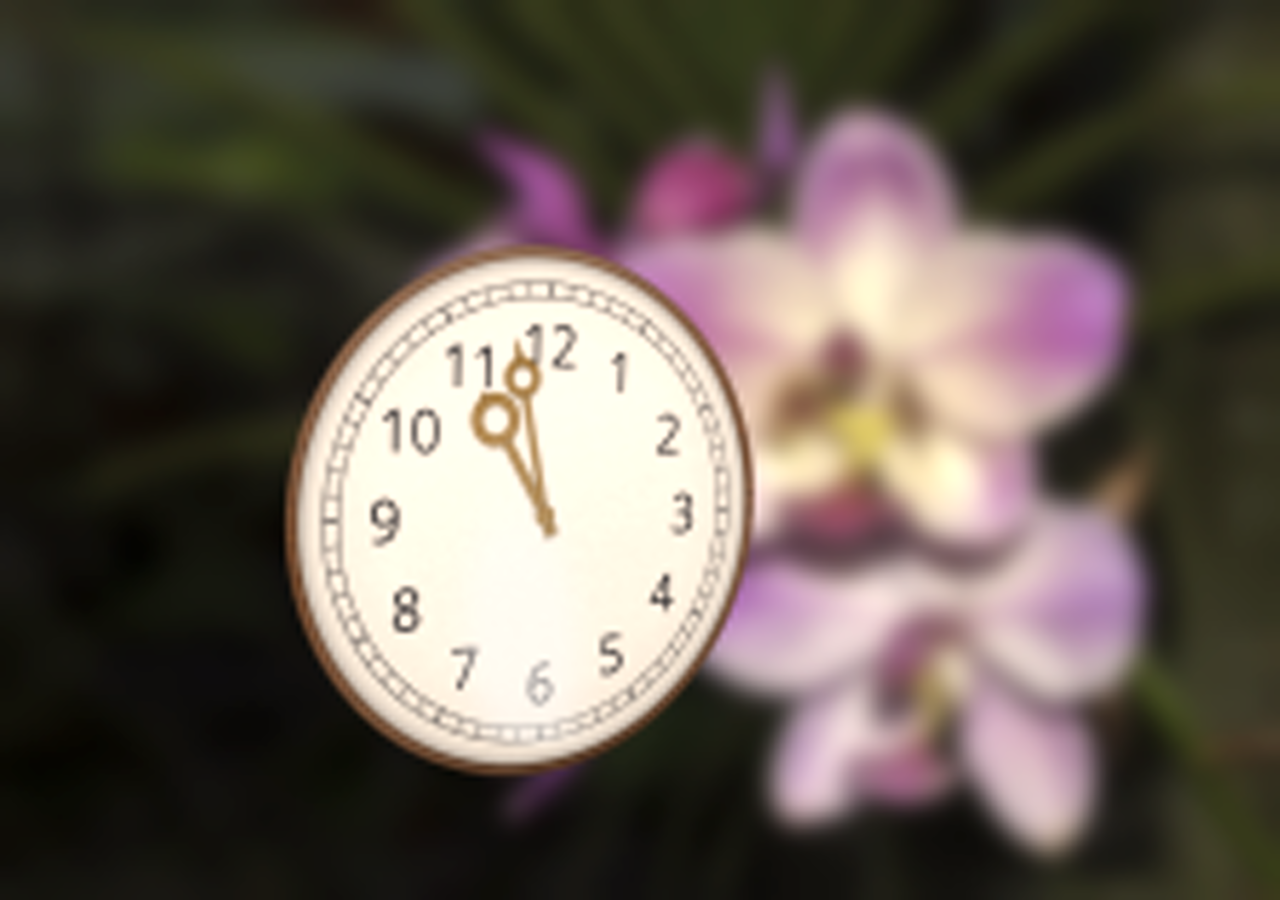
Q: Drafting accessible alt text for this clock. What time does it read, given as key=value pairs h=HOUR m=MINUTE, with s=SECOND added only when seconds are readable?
h=10 m=58
